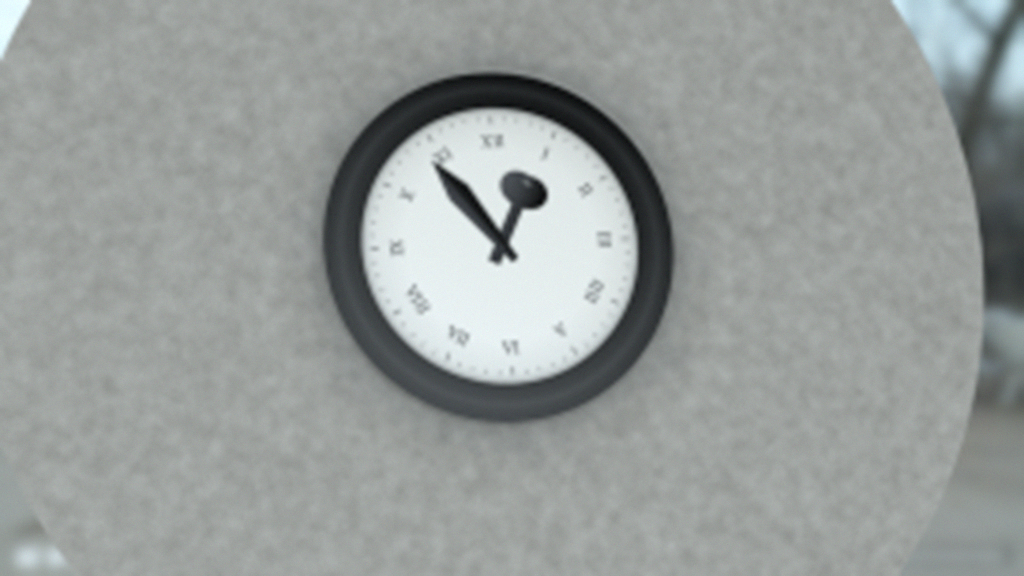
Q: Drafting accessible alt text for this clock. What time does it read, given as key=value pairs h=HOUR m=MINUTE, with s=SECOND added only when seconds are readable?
h=12 m=54
